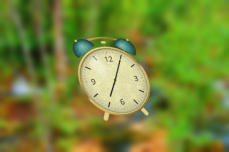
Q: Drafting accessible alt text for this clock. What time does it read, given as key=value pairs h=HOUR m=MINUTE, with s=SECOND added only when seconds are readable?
h=7 m=5
